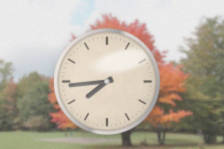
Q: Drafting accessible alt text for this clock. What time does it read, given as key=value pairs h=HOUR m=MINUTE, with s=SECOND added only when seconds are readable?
h=7 m=44
